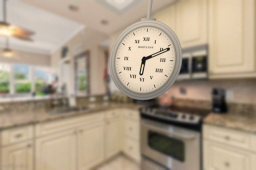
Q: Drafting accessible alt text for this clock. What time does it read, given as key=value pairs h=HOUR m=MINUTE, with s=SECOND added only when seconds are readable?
h=6 m=11
